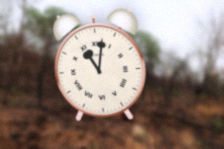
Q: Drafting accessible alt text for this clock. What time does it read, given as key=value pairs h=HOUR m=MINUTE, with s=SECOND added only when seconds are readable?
h=11 m=2
